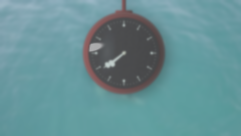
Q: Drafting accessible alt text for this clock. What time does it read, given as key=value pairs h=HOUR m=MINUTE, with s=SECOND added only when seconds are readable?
h=7 m=39
